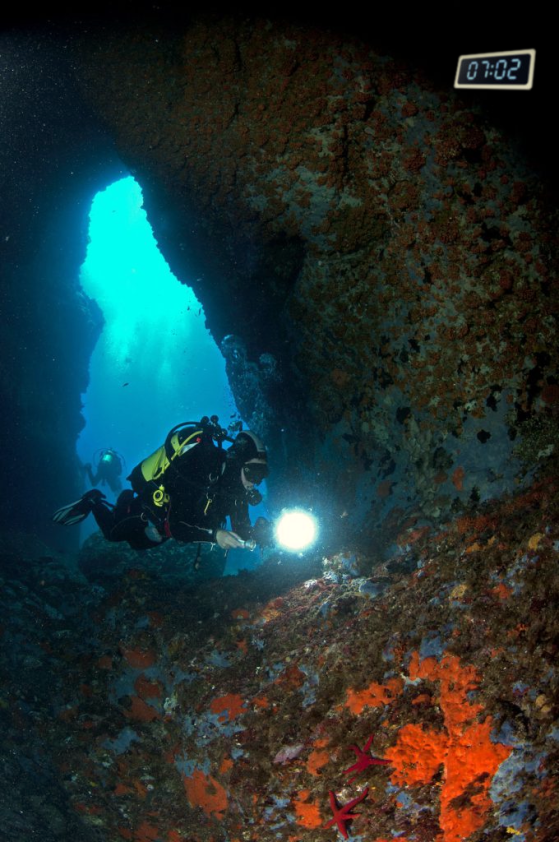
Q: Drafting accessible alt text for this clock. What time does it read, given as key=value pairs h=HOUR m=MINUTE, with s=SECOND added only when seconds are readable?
h=7 m=2
